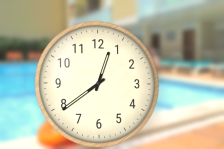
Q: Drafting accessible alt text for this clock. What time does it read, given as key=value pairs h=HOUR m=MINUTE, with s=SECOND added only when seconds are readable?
h=12 m=39
